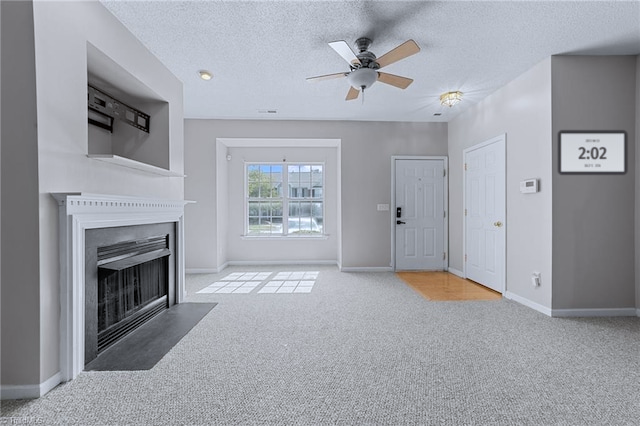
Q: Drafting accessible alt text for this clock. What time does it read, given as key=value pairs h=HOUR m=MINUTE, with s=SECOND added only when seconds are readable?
h=2 m=2
